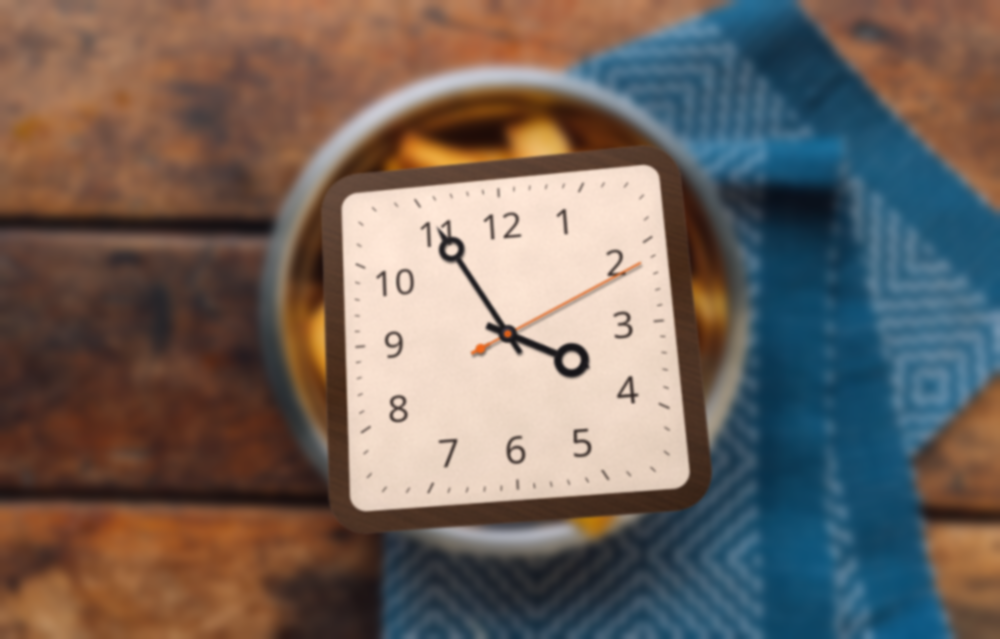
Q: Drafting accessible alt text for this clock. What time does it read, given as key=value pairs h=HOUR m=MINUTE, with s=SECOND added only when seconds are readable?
h=3 m=55 s=11
